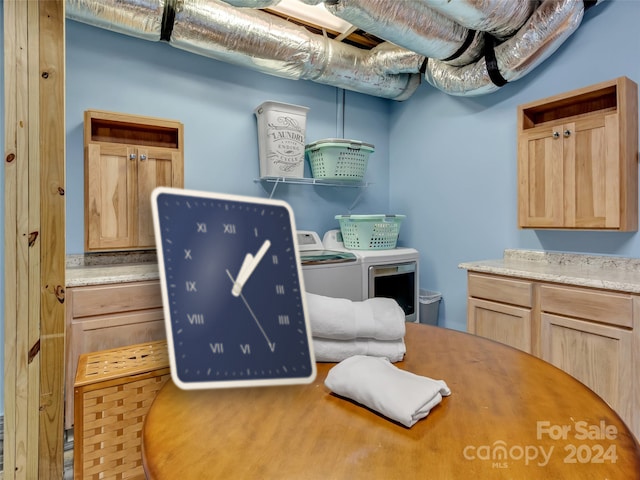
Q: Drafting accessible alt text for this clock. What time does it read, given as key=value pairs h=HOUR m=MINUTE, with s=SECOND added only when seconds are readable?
h=1 m=7 s=25
